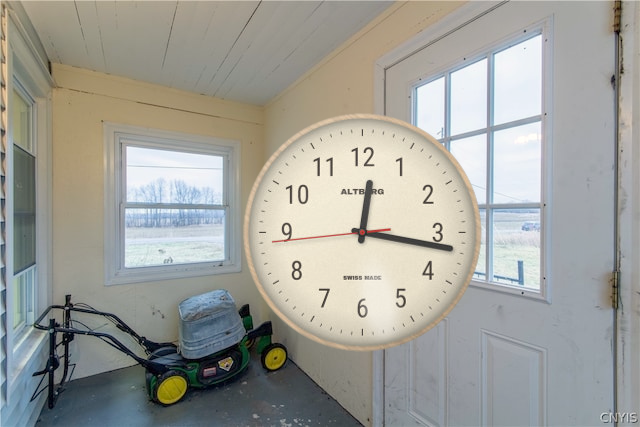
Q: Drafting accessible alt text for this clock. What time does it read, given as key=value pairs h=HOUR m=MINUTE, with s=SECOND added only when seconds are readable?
h=12 m=16 s=44
